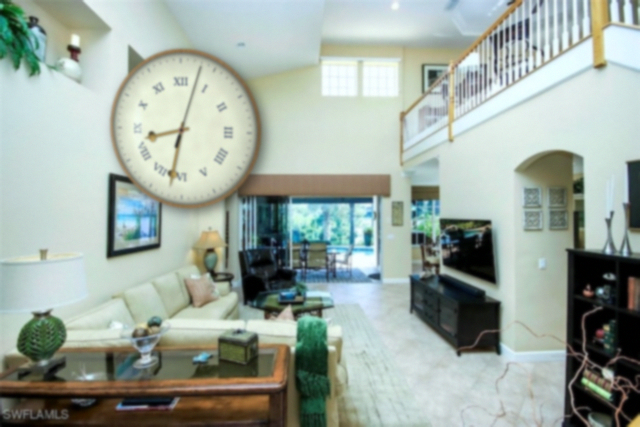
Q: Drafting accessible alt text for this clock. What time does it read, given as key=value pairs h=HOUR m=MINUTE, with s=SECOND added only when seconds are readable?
h=8 m=32 s=3
